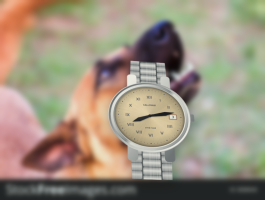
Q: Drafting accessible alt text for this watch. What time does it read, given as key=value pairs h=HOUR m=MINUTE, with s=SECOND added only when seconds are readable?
h=8 m=13
